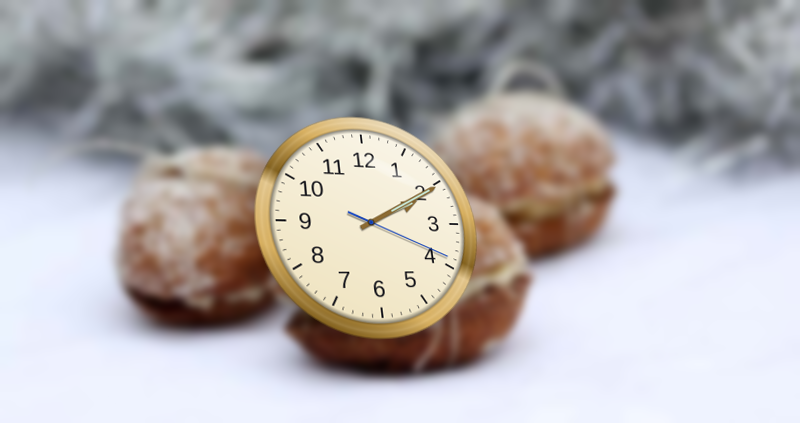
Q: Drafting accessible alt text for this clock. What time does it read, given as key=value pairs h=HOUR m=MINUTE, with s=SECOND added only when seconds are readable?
h=2 m=10 s=19
